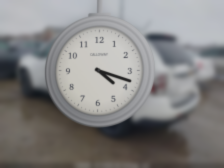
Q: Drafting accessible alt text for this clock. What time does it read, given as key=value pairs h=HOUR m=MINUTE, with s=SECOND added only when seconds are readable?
h=4 m=18
